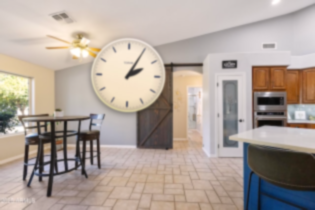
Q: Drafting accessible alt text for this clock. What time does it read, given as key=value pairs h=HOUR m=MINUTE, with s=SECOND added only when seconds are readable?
h=2 m=5
